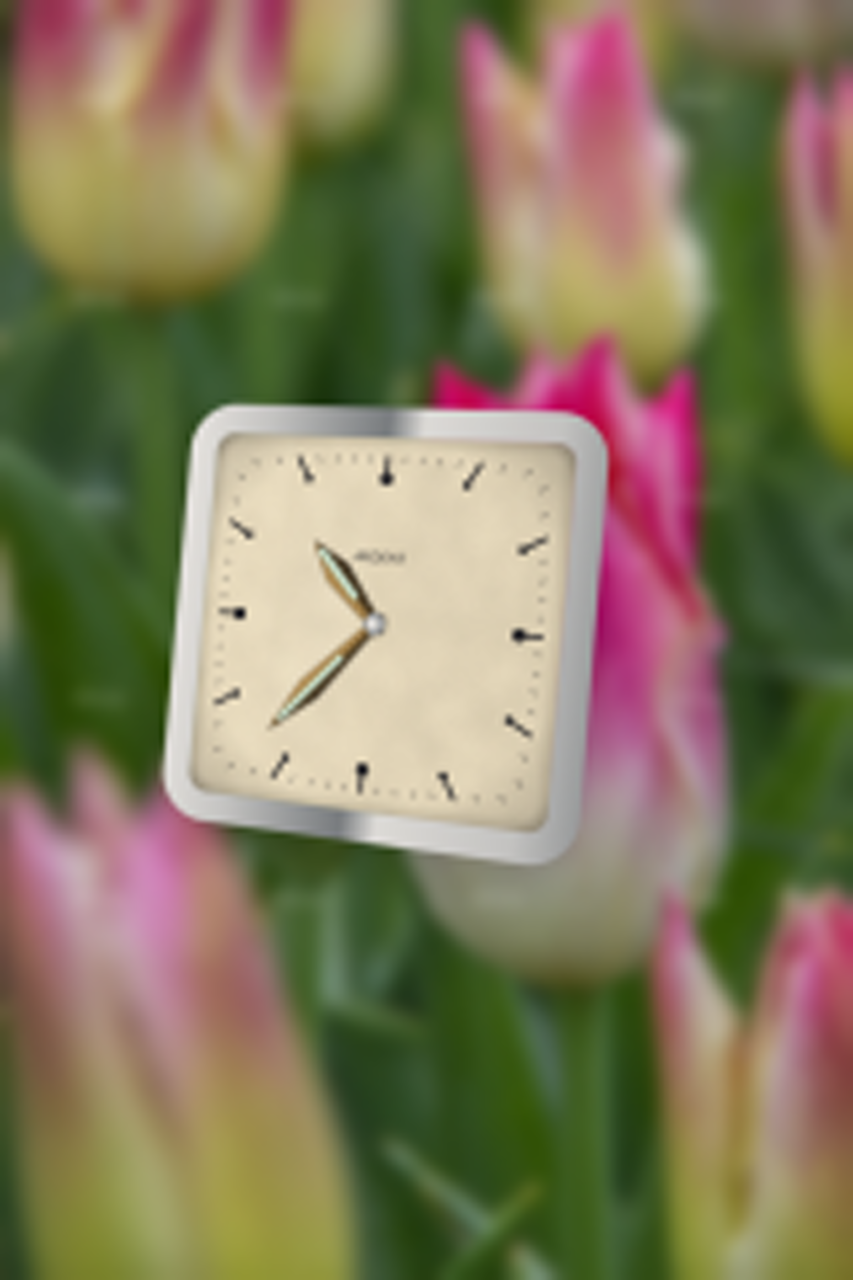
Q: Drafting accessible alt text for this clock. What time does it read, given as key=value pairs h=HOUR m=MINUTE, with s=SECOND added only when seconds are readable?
h=10 m=37
